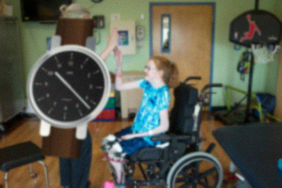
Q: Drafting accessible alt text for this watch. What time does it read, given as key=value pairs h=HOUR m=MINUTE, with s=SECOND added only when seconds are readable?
h=10 m=22
